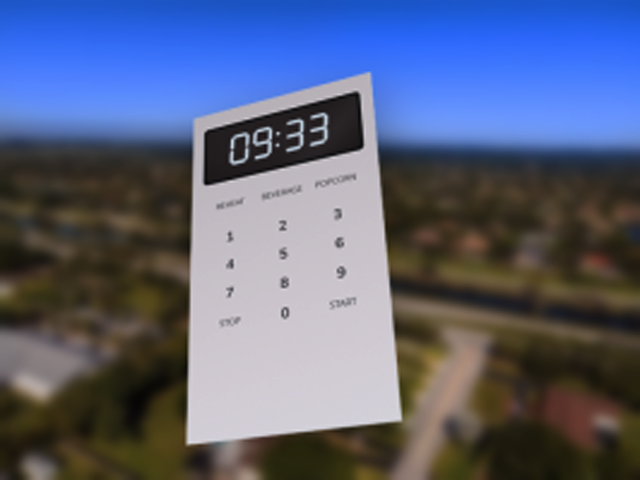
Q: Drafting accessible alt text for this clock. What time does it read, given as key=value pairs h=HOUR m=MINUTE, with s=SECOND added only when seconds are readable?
h=9 m=33
